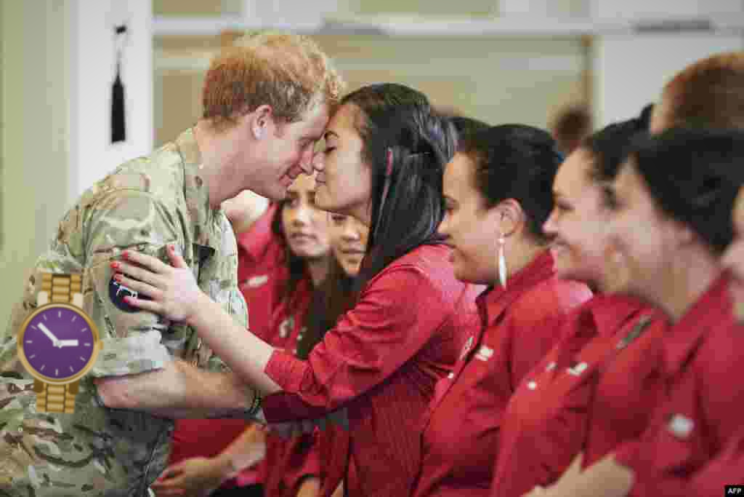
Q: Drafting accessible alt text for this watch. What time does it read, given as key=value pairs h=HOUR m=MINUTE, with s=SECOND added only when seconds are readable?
h=2 m=52
